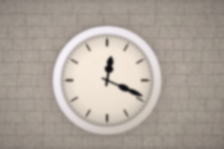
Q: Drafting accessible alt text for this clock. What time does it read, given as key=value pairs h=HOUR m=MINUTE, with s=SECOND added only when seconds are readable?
h=12 m=19
